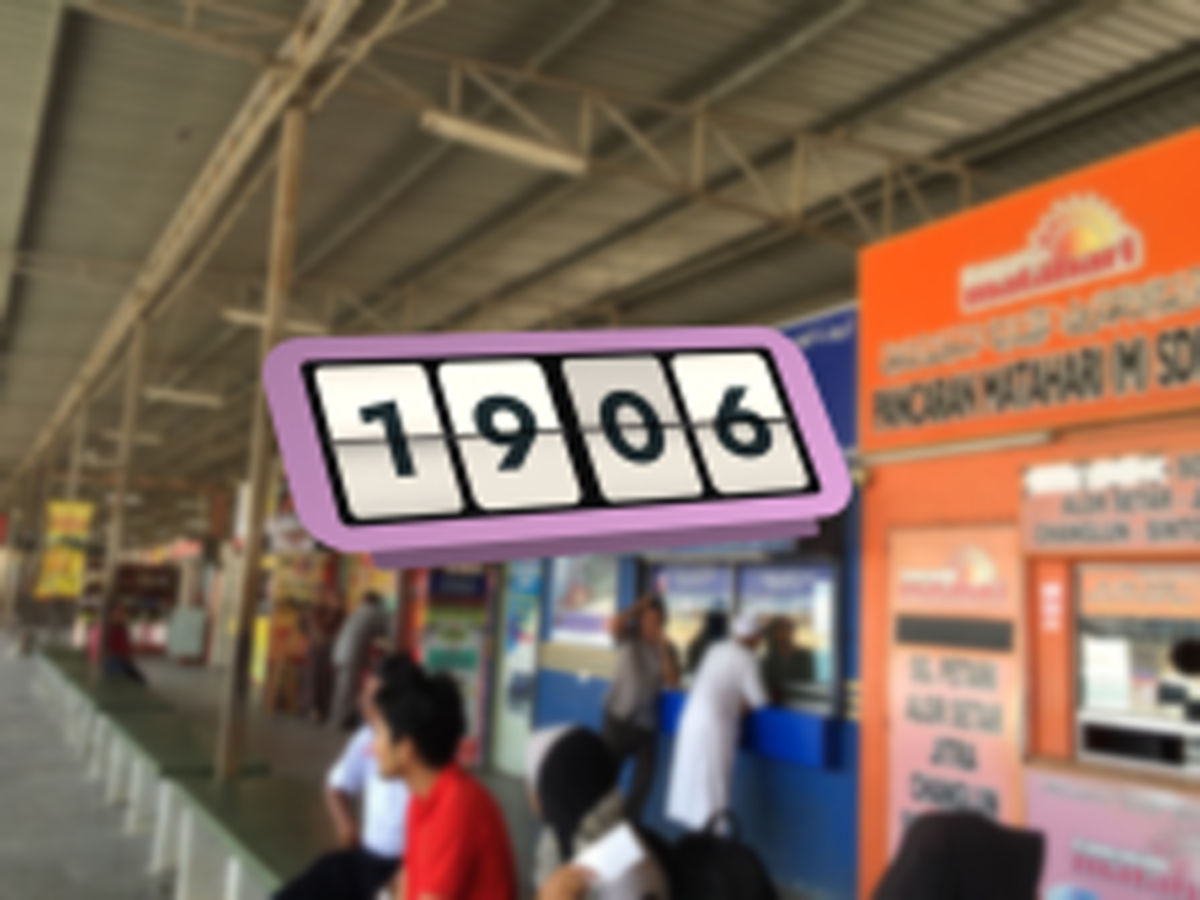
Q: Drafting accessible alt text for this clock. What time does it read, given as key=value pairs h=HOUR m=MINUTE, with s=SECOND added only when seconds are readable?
h=19 m=6
